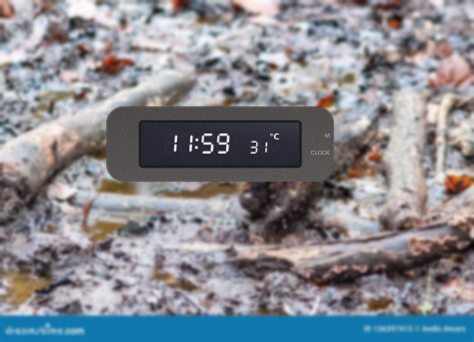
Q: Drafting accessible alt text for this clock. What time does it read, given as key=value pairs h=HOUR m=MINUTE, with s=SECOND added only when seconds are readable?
h=11 m=59
